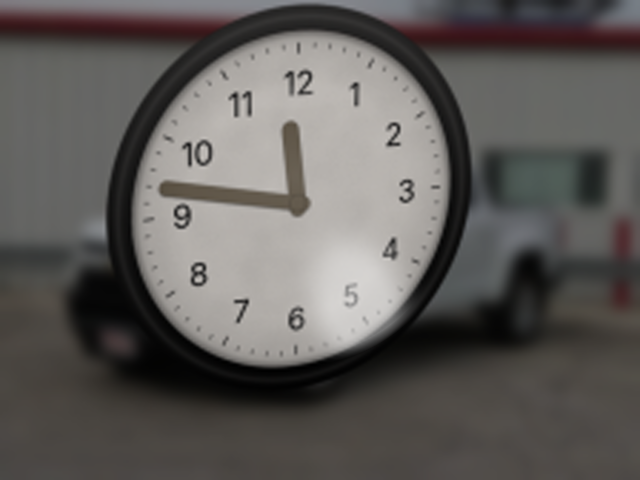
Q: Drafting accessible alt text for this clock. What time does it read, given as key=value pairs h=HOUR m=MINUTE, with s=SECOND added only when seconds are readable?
h=11 m=47
